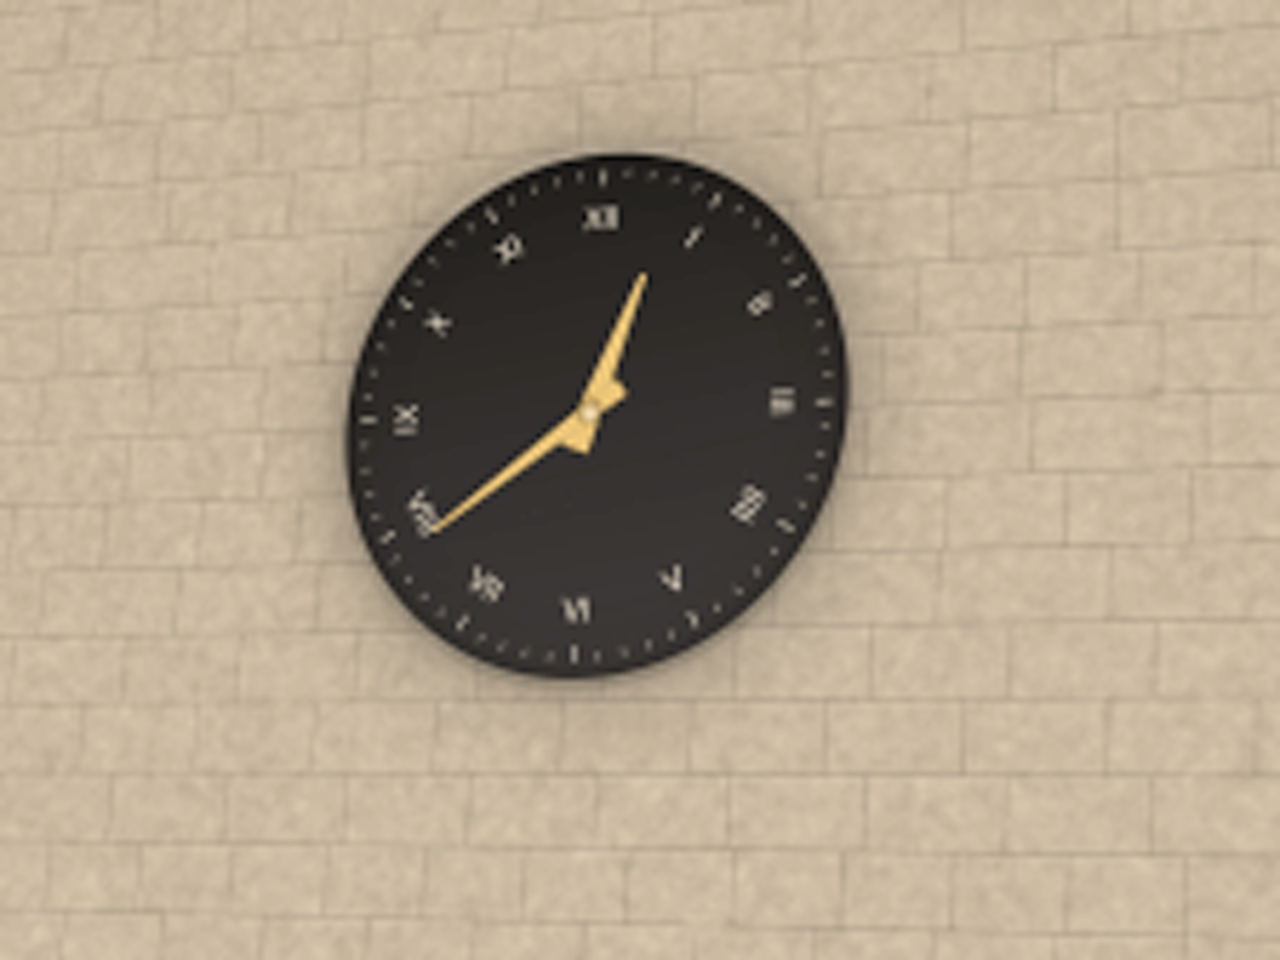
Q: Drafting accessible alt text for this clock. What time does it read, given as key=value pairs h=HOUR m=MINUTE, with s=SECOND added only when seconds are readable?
h=12 m=39
